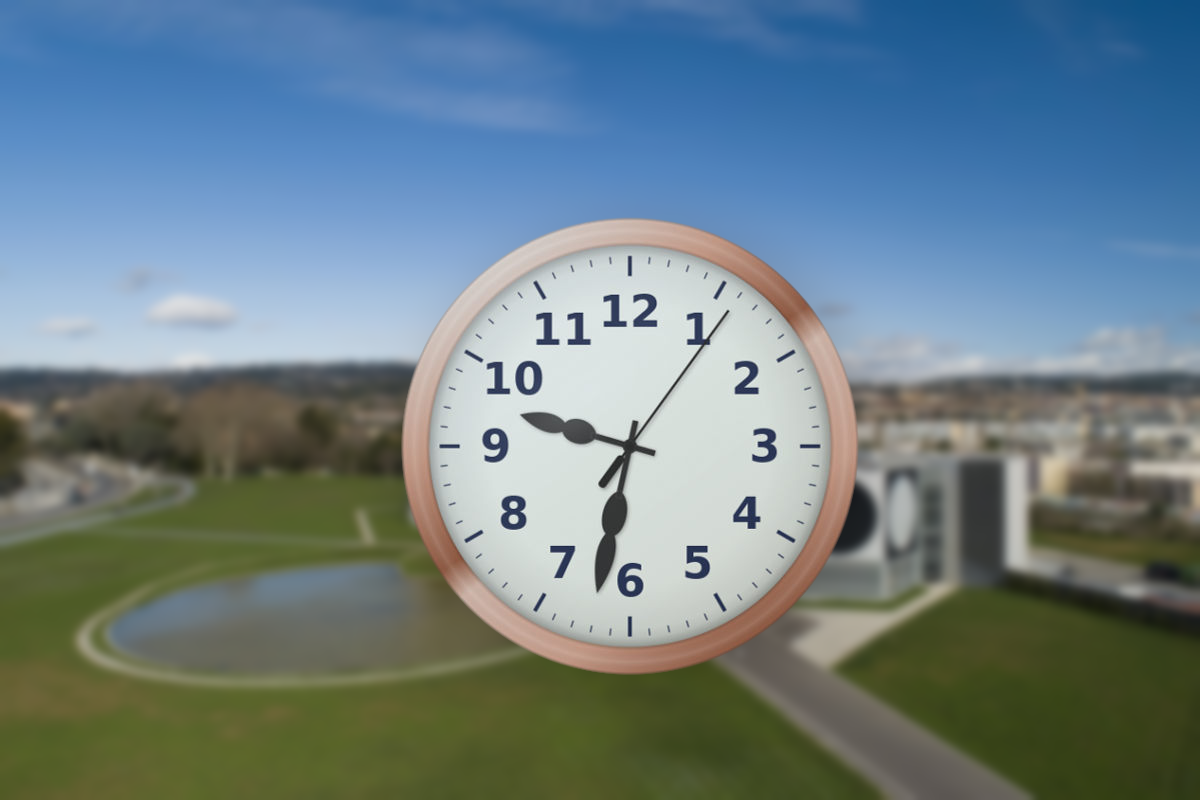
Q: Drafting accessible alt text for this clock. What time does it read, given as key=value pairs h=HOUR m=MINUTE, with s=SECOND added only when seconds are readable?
h=9 m=32 s=6
